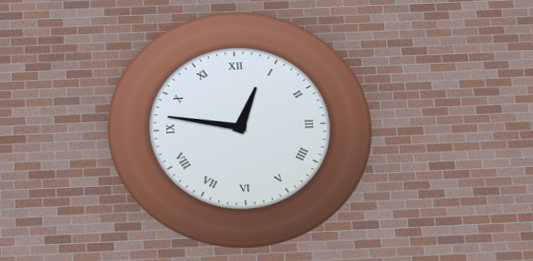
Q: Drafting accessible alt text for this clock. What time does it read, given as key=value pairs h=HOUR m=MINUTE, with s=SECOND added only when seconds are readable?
h=12 m=47
